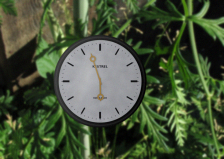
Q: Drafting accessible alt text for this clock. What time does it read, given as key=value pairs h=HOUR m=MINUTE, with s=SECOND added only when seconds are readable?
h=5 m=57
